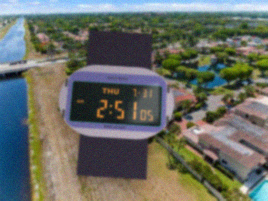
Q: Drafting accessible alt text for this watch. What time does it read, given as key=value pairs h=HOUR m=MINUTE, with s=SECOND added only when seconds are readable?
h=2 m=51
